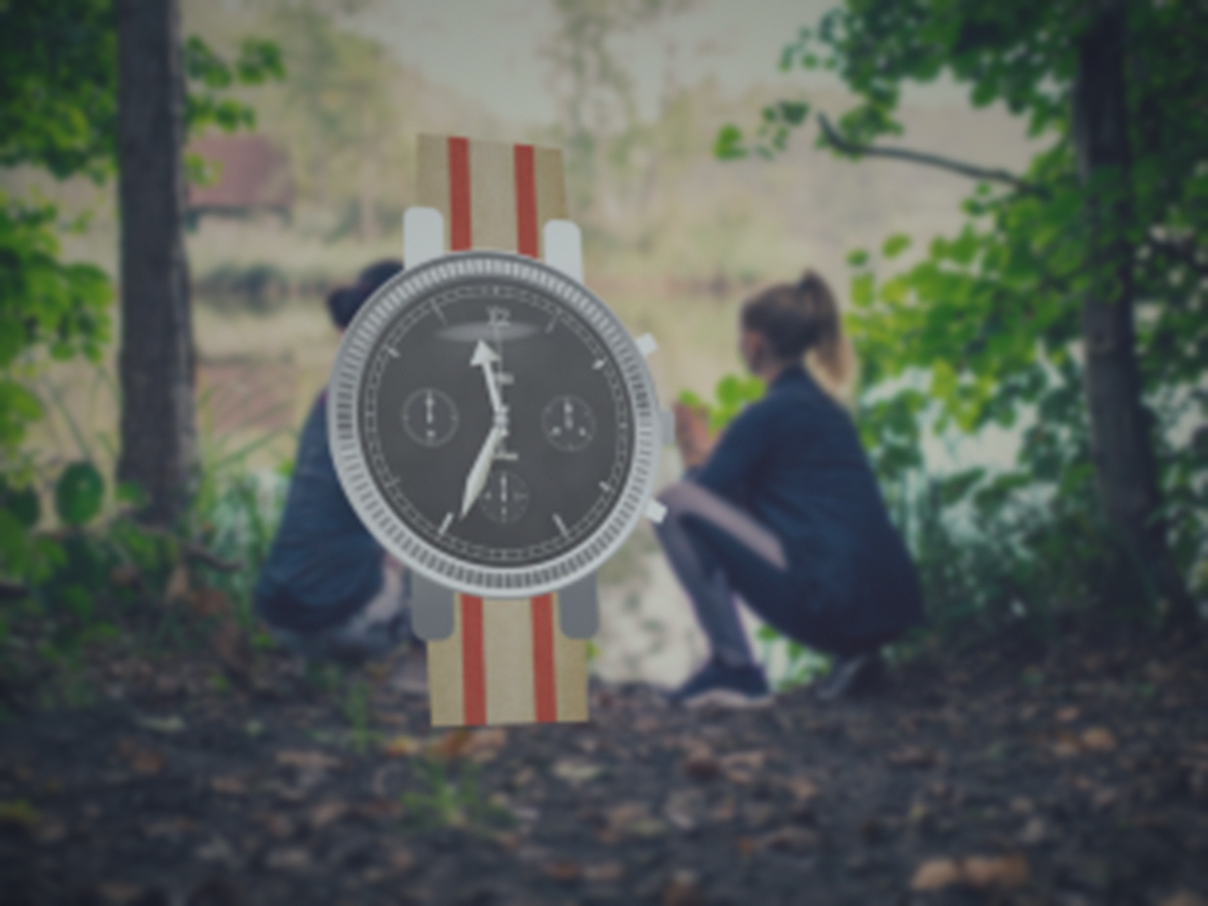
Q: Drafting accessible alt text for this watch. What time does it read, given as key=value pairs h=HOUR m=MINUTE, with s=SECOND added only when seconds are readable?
h=11 m=34
